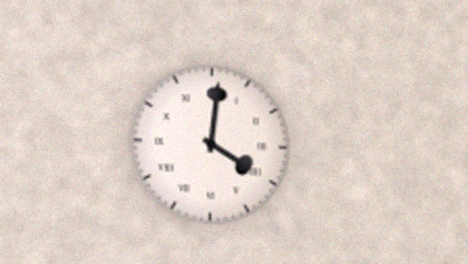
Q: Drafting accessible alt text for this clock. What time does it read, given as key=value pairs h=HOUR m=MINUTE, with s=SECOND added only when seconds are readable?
h=4 m=1
